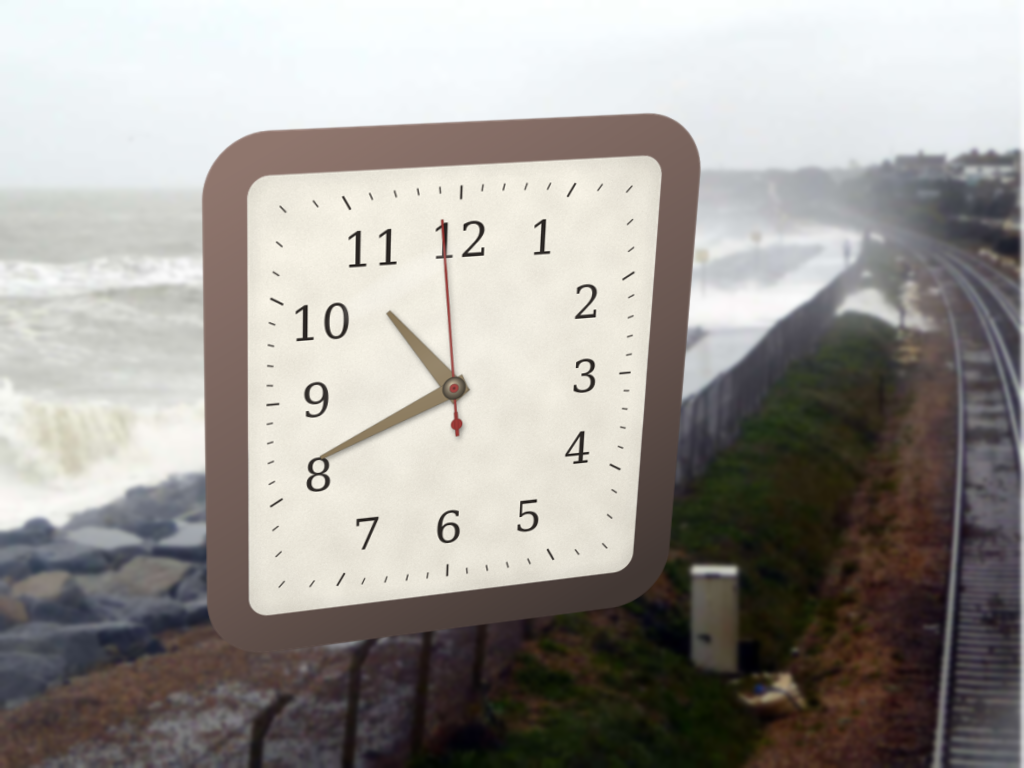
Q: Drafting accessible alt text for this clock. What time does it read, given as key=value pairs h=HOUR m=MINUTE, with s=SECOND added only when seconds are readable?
h=10 m=40 s=59
